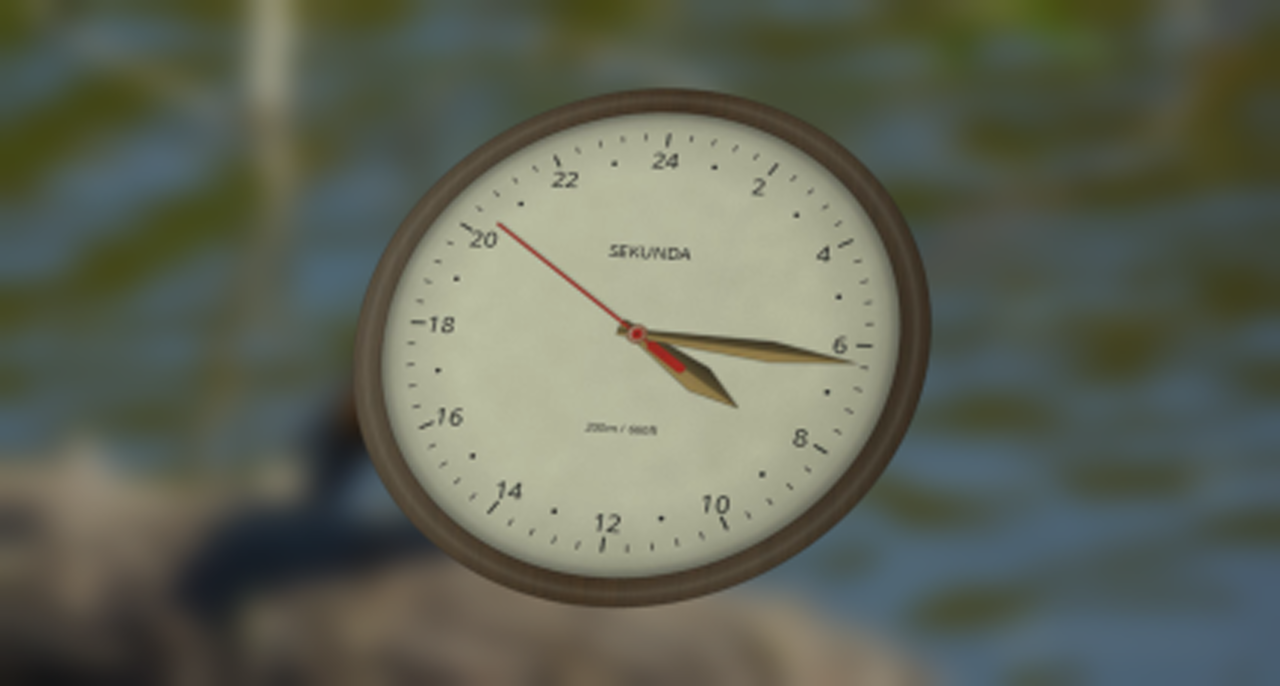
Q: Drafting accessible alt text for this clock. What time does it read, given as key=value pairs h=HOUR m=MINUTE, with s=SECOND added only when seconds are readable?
h=8 m=15 s=51
